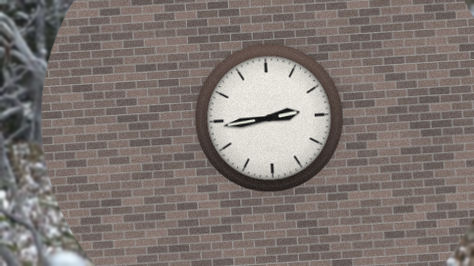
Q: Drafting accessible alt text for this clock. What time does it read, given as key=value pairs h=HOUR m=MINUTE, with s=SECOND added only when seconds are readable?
h=2 m=44
